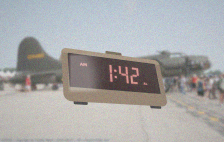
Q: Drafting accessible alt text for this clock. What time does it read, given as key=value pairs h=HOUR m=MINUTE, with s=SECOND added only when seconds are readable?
h=1 m=42
